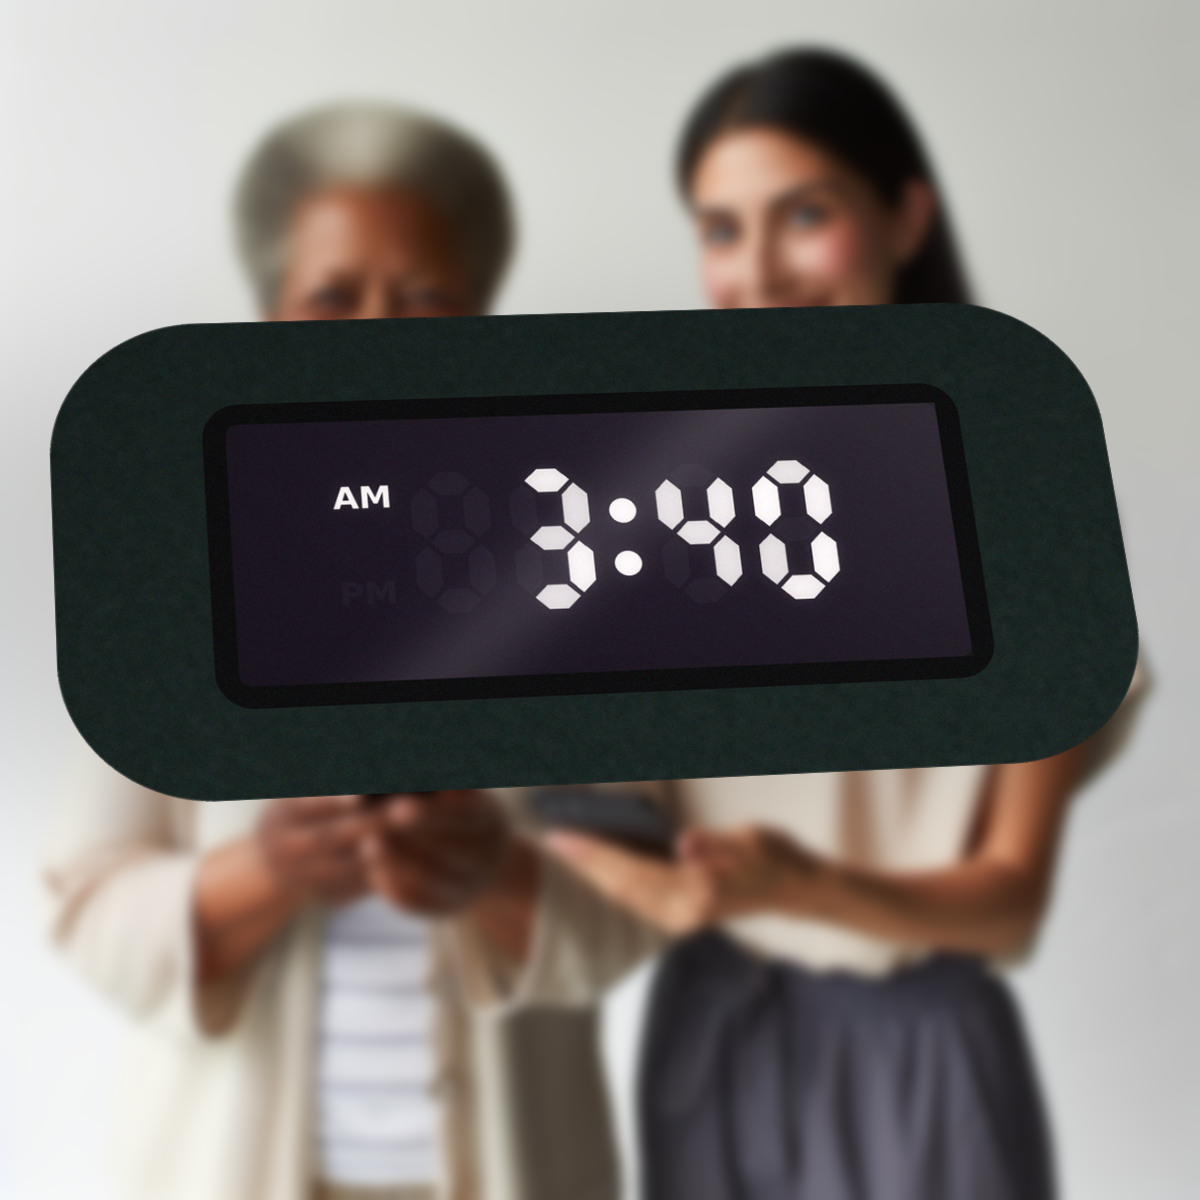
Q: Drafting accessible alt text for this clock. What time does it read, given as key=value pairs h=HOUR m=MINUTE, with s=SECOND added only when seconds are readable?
h=3 m=40
